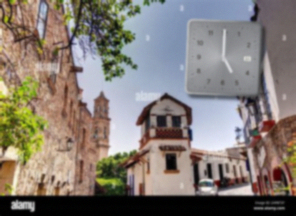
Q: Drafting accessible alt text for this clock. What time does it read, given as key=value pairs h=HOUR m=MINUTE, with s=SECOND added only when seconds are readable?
h=5 m=0
